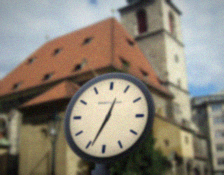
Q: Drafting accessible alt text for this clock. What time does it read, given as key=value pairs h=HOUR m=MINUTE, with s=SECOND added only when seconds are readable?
h=12 m=34
